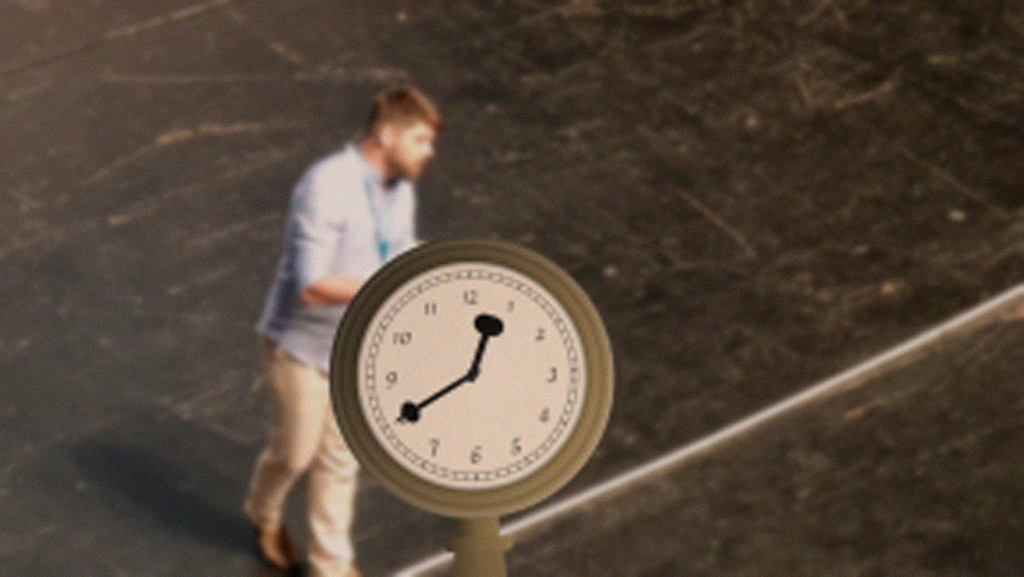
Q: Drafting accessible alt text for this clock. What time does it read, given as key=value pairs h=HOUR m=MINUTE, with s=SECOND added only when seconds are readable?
h=12 m=40
